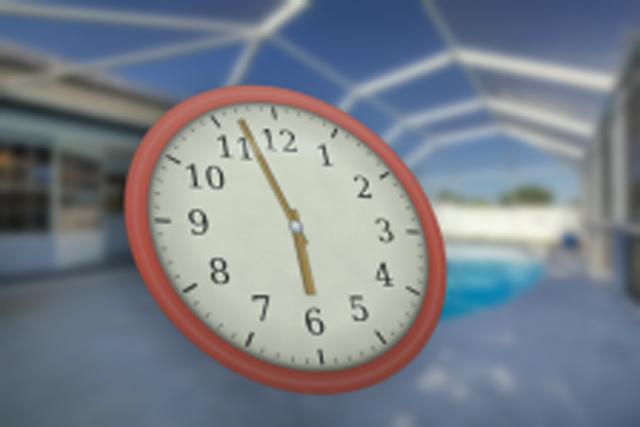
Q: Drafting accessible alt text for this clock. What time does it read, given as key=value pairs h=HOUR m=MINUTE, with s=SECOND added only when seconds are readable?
h=5 m=57
